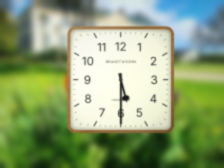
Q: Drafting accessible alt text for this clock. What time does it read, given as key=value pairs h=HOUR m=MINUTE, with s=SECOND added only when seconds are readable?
h=5 m=30
